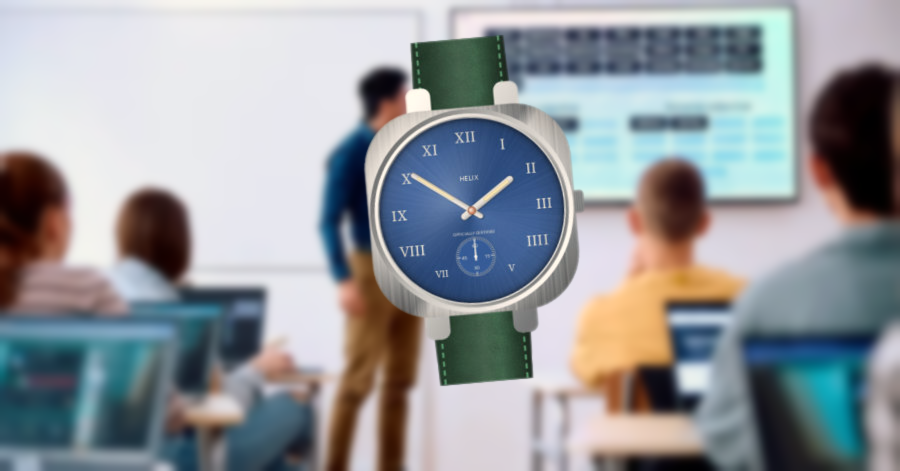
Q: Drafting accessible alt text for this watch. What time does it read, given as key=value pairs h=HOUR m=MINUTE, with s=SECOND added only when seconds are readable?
h=1 m=51
